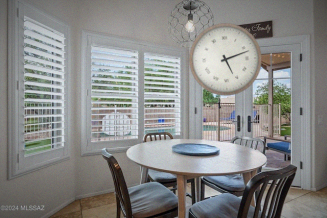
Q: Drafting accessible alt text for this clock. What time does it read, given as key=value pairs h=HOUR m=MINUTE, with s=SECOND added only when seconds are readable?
h=5 m=12
